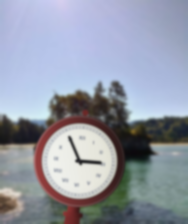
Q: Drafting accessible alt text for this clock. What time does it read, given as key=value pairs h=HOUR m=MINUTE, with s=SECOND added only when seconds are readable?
h=2 m=55
